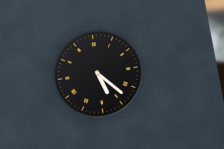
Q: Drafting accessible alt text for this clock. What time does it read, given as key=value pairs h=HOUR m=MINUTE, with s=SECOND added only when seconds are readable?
h=5 m=23
